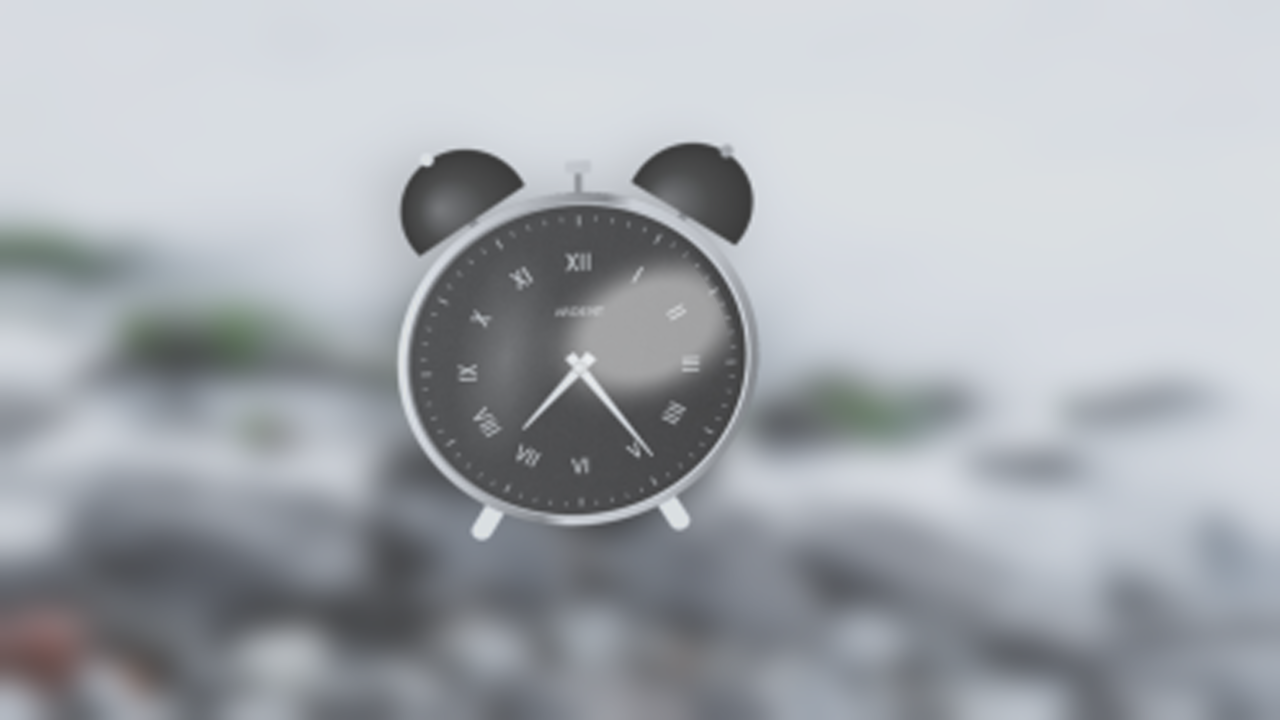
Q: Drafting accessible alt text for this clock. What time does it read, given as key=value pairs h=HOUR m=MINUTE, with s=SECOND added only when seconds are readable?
h=7 m=24
